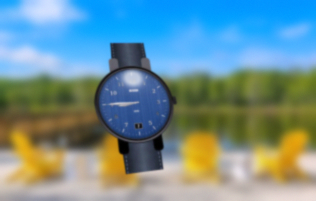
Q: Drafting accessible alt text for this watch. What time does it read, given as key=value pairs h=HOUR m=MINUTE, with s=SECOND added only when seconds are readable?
h=8 m=45
